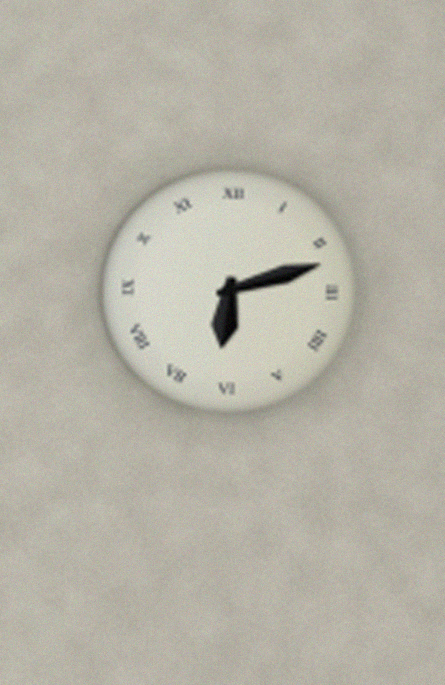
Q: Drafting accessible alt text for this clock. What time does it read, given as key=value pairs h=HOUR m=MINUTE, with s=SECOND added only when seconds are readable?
h=6 m=12
